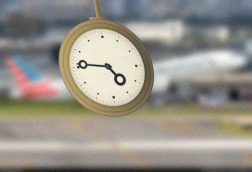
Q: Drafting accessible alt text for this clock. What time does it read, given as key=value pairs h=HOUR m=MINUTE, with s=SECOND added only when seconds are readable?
h=4 m=46
